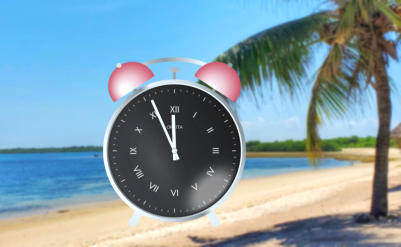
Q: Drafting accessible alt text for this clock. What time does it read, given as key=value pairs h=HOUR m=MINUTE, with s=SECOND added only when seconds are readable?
h=11 m=56
